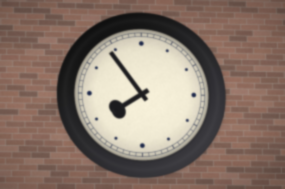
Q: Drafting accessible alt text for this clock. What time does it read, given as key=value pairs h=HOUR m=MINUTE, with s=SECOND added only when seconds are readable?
h=7 m=54
